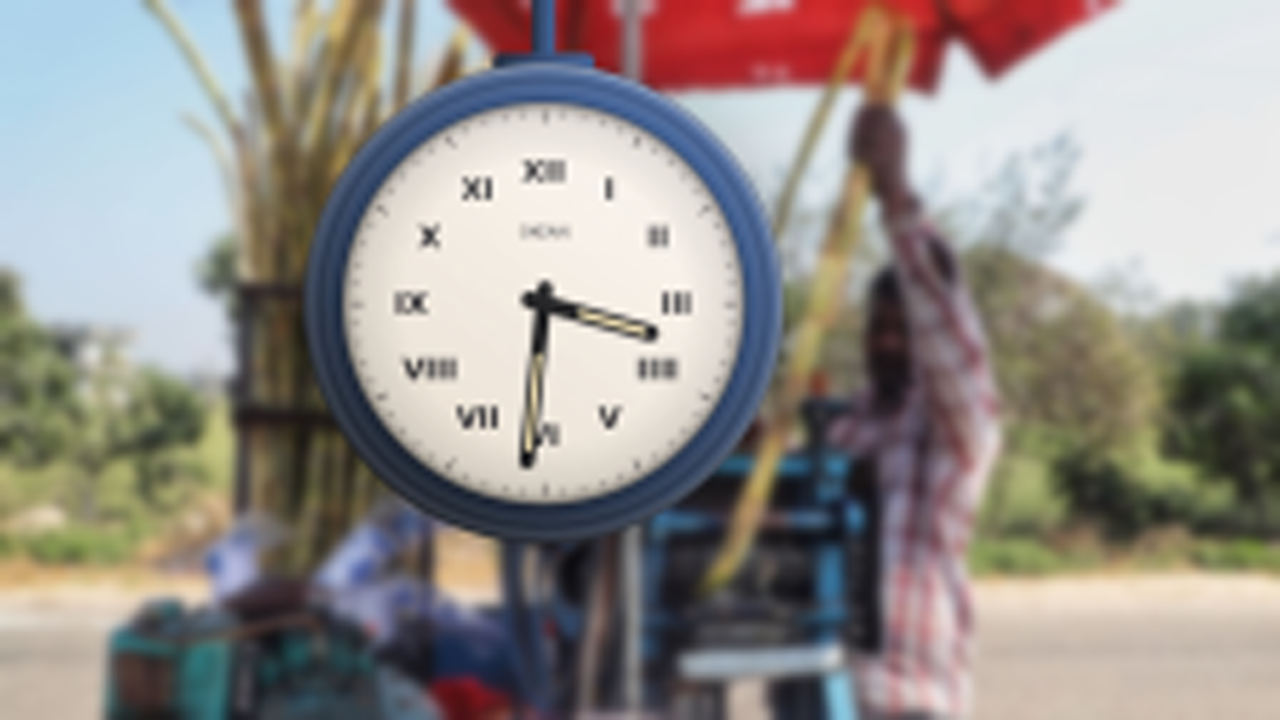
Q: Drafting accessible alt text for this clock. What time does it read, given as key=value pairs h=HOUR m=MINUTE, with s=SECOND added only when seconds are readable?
h=3 m=31
